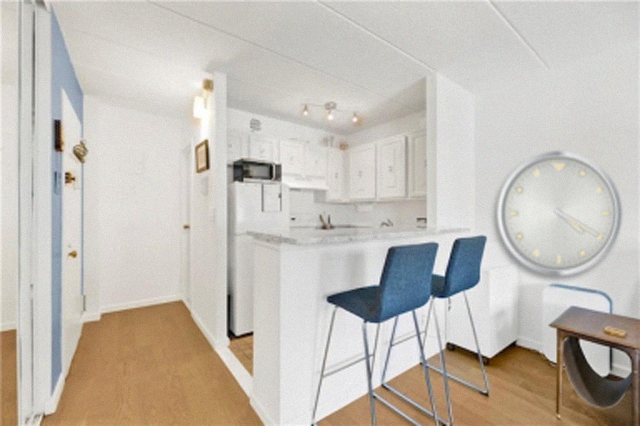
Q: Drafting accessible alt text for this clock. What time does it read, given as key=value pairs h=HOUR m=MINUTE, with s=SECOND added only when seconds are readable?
h=4 m=20
